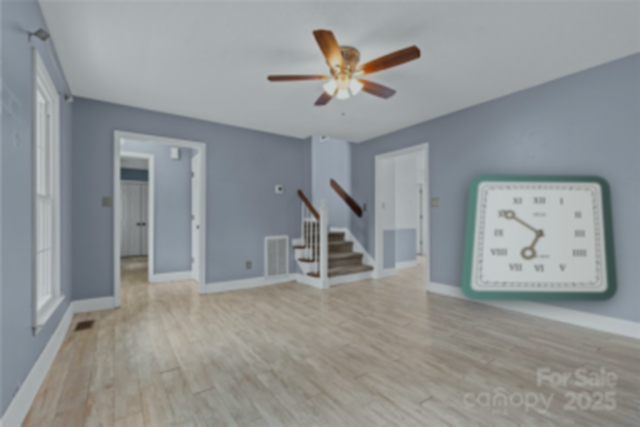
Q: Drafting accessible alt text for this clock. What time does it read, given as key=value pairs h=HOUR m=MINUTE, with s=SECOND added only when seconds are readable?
h=6 m=51
